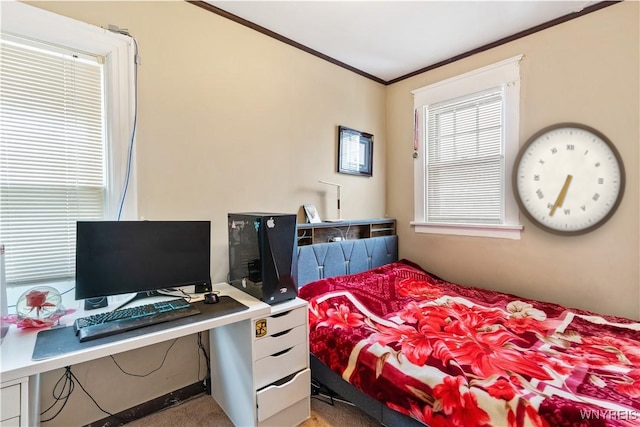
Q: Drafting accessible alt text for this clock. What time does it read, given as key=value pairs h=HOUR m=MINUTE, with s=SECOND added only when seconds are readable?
h=6 m=34
